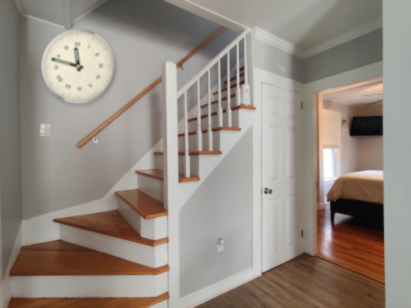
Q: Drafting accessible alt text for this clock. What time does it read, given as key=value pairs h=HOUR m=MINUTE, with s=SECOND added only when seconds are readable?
h=11 m=48
